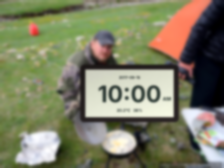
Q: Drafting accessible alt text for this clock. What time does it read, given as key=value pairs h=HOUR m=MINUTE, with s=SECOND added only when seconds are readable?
h=10 m=0
